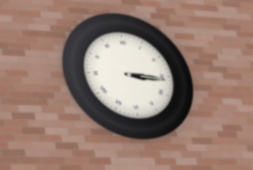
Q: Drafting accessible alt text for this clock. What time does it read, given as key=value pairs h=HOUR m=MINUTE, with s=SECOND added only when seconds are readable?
h=3 m=16
